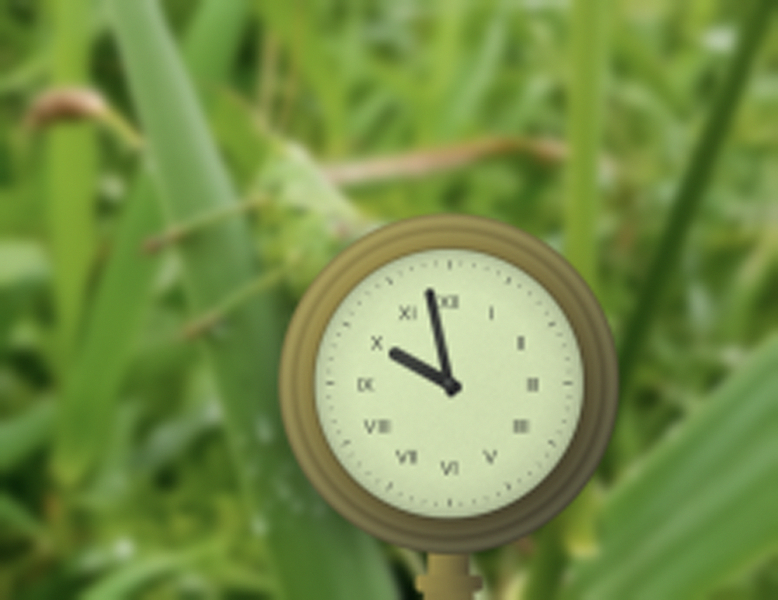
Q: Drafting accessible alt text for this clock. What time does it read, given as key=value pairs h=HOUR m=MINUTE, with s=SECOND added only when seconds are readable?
h=9 m=58
